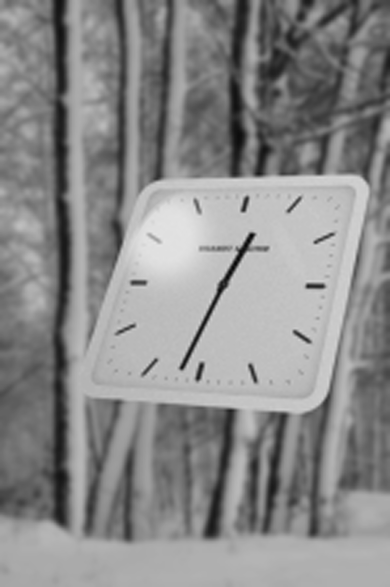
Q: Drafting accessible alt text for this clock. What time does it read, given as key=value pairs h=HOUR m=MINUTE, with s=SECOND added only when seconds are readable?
h=12 m=32
